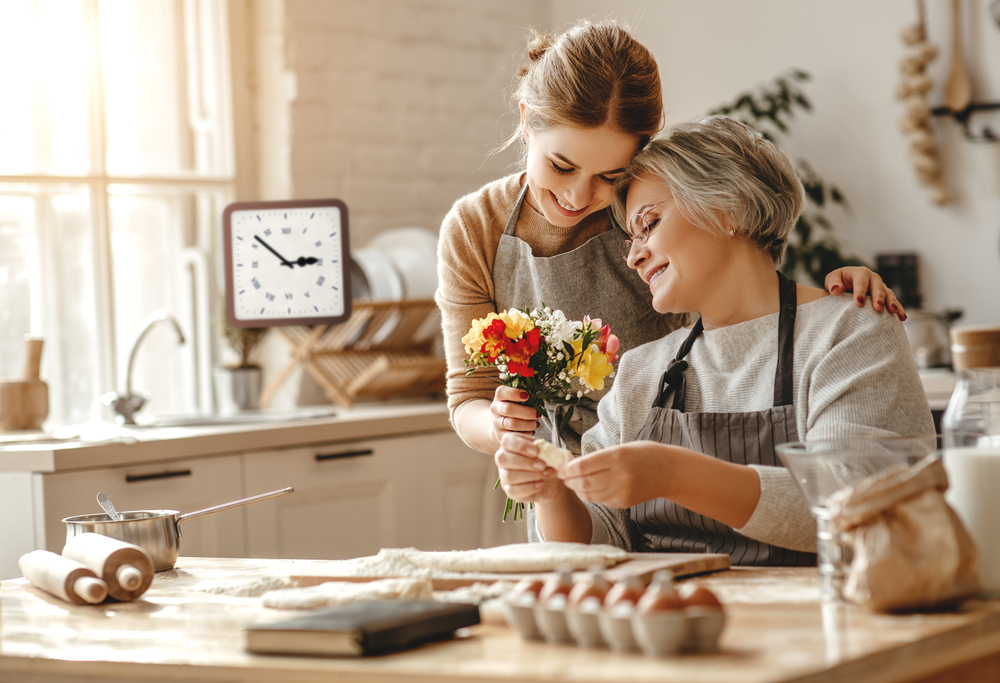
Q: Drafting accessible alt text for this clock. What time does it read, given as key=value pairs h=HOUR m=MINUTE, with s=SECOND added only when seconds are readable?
h=2 m=52
